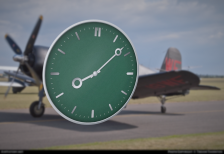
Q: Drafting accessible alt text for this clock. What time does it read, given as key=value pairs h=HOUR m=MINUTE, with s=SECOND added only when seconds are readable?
h=8 m=8
